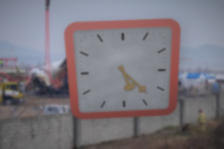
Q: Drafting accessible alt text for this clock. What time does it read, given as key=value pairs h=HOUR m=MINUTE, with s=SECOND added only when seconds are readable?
h=5 m=23
